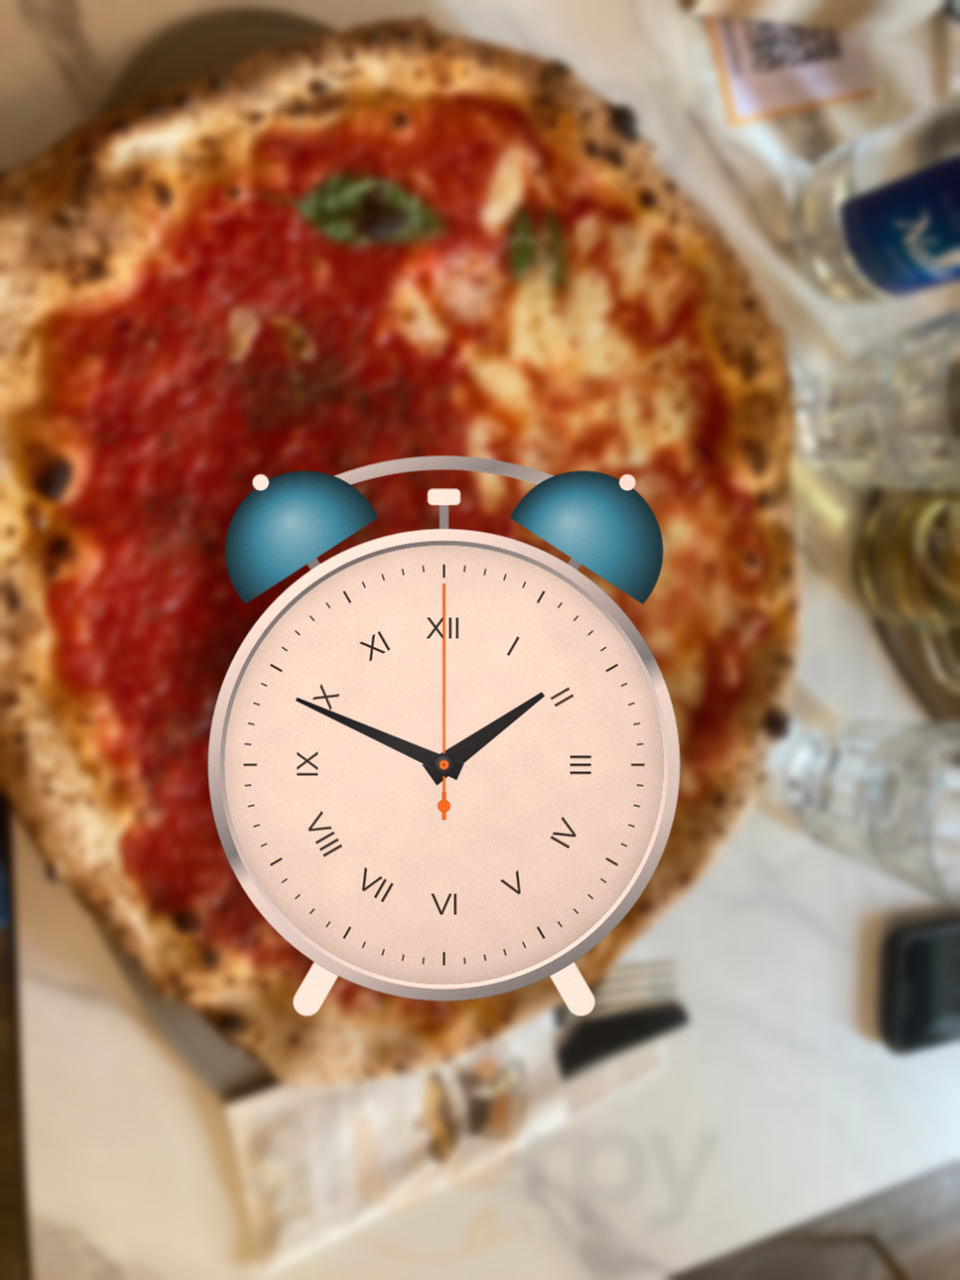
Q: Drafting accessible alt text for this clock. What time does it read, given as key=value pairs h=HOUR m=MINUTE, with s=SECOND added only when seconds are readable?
h=1 m=49 s=0
